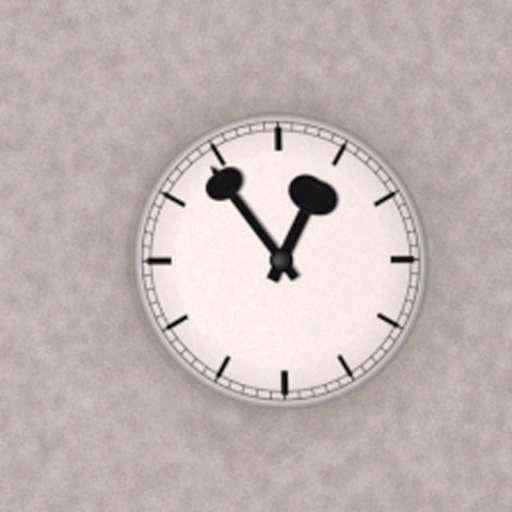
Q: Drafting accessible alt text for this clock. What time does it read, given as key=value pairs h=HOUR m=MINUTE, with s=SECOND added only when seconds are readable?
h=12 m=54
